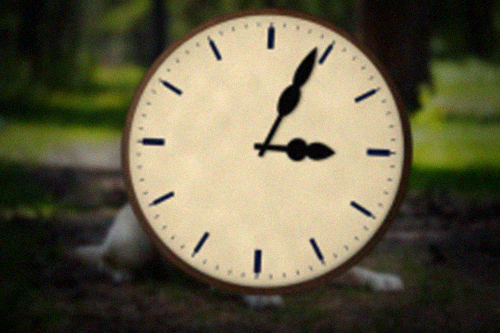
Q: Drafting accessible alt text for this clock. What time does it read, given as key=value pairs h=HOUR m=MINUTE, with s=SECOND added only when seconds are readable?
h=3 m=4
